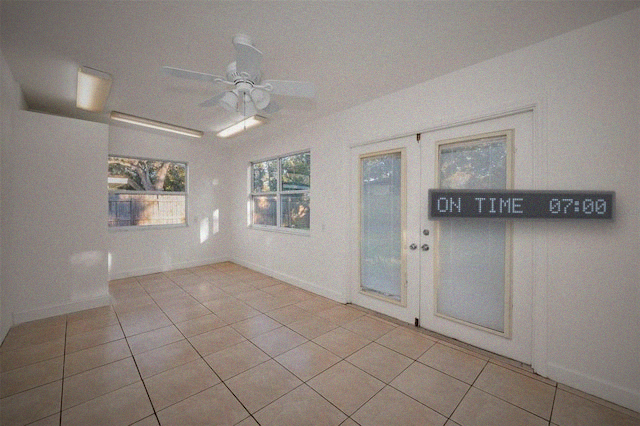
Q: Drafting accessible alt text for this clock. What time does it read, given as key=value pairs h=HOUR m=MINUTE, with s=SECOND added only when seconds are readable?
h=7 m=0
